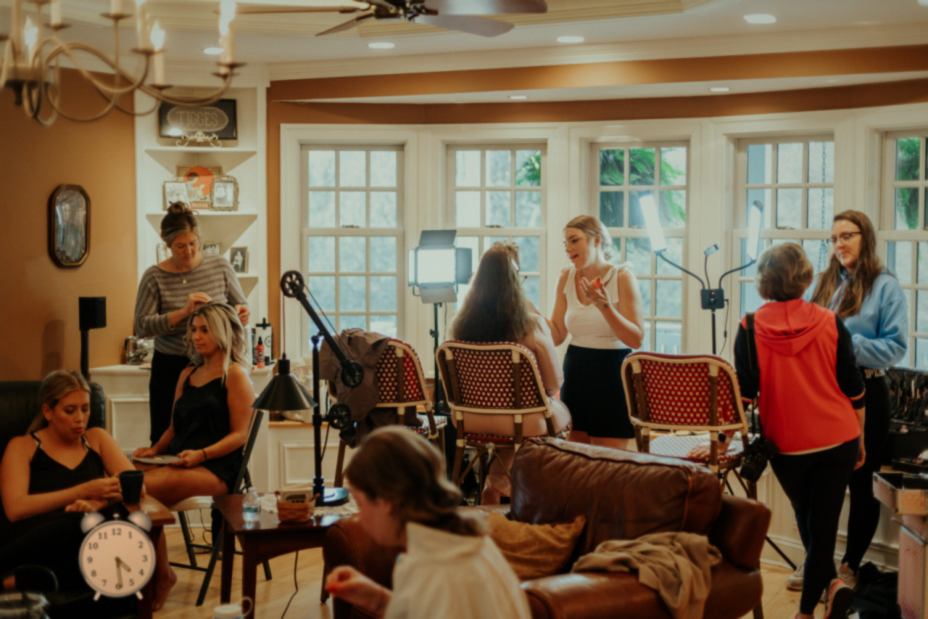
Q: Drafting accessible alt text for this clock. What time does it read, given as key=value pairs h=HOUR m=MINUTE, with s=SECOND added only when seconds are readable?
h=4 m=29
